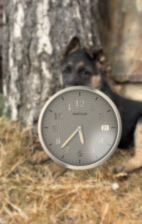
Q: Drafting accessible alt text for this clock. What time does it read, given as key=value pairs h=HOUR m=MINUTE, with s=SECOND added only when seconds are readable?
h=5 m=37
